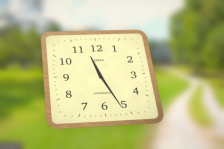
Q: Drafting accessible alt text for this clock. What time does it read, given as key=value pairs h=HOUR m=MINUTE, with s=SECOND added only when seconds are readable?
h=11 m=26
